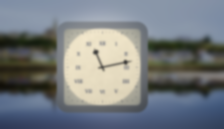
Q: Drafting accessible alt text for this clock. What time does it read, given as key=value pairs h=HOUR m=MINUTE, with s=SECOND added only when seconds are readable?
h=11 m=13
